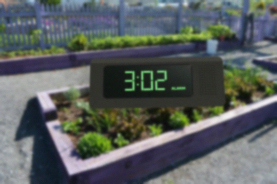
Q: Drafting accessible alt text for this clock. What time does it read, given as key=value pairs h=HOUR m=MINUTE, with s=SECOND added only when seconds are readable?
h=3 m=2
